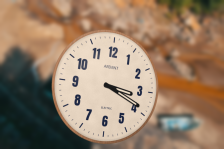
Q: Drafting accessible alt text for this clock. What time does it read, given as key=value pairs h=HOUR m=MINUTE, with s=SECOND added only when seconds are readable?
h=3 m=19
